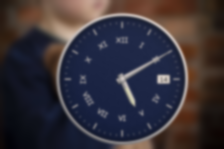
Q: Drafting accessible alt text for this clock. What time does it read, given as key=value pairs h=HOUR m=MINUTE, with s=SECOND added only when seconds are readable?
h=5 m=10
